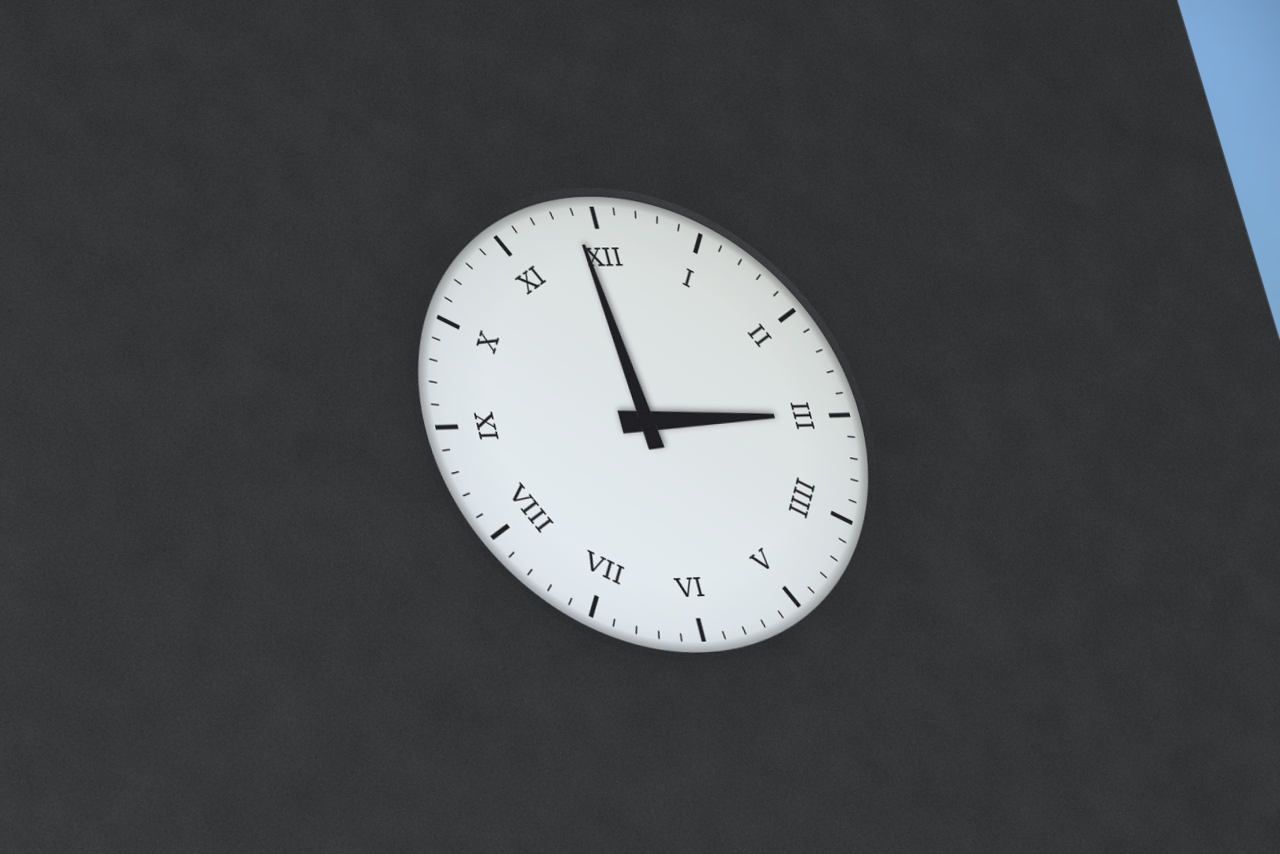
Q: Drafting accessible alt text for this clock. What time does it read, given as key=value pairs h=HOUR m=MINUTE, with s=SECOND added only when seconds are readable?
h=2 m=59
